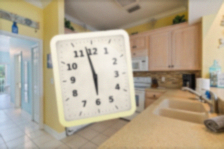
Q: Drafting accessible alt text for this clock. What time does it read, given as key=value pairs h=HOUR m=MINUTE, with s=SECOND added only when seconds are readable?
h=5 m=58
